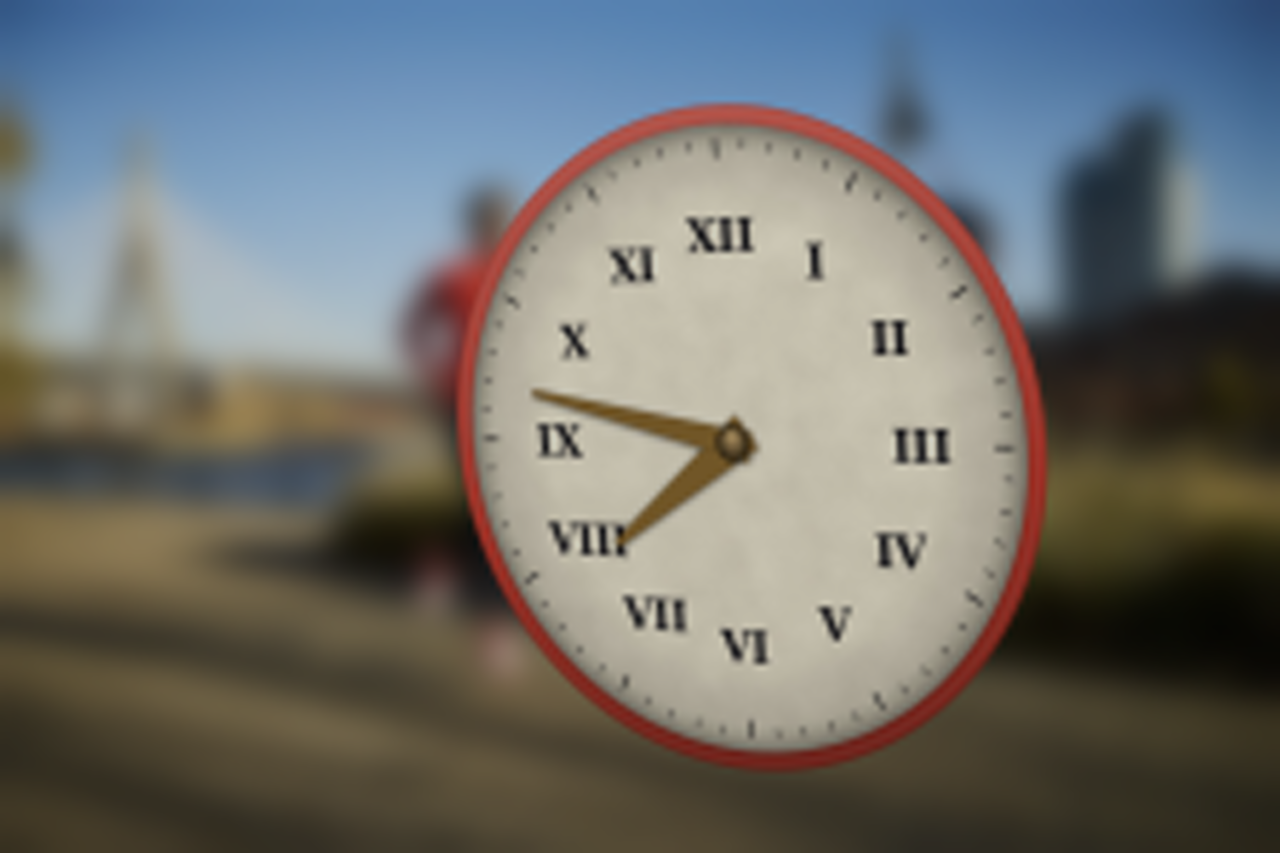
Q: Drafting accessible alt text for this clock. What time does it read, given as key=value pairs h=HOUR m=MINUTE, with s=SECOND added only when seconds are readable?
h=7 m=47
